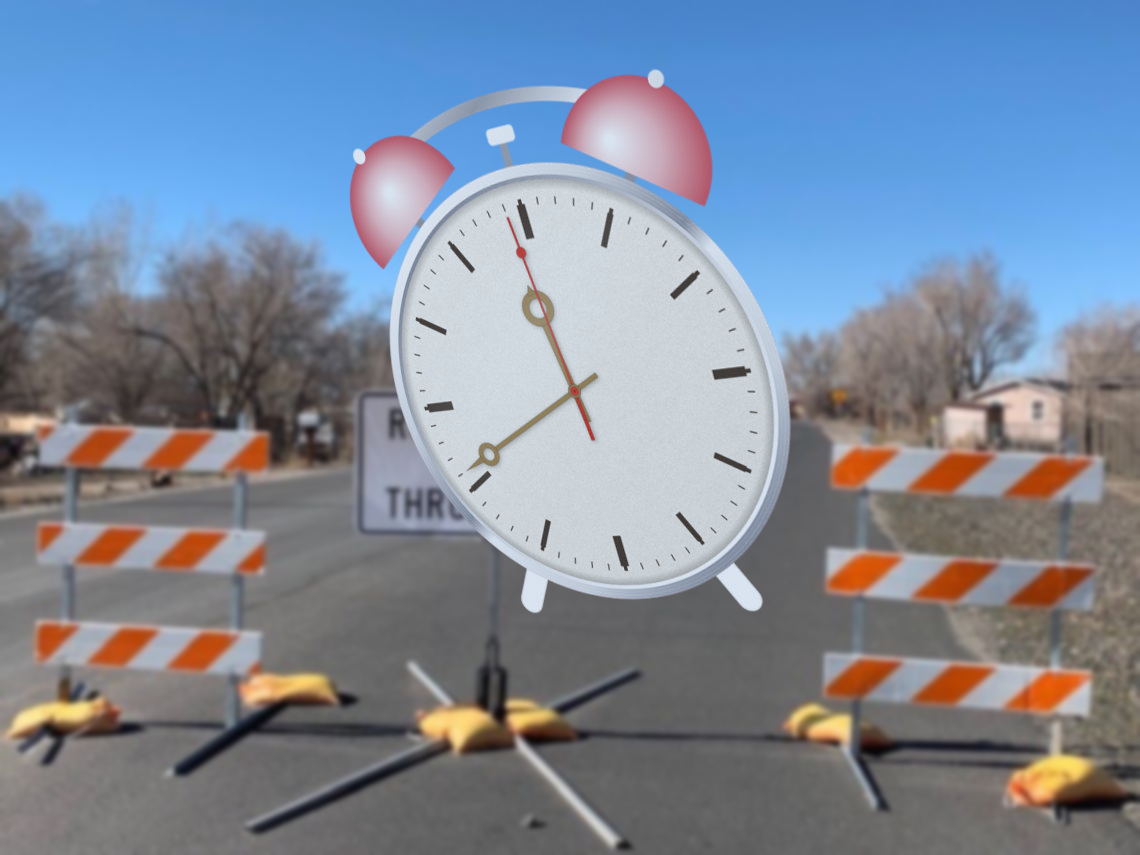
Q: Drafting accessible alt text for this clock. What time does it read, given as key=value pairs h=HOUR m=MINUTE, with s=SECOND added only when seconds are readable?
h=11 m=40 s=59
